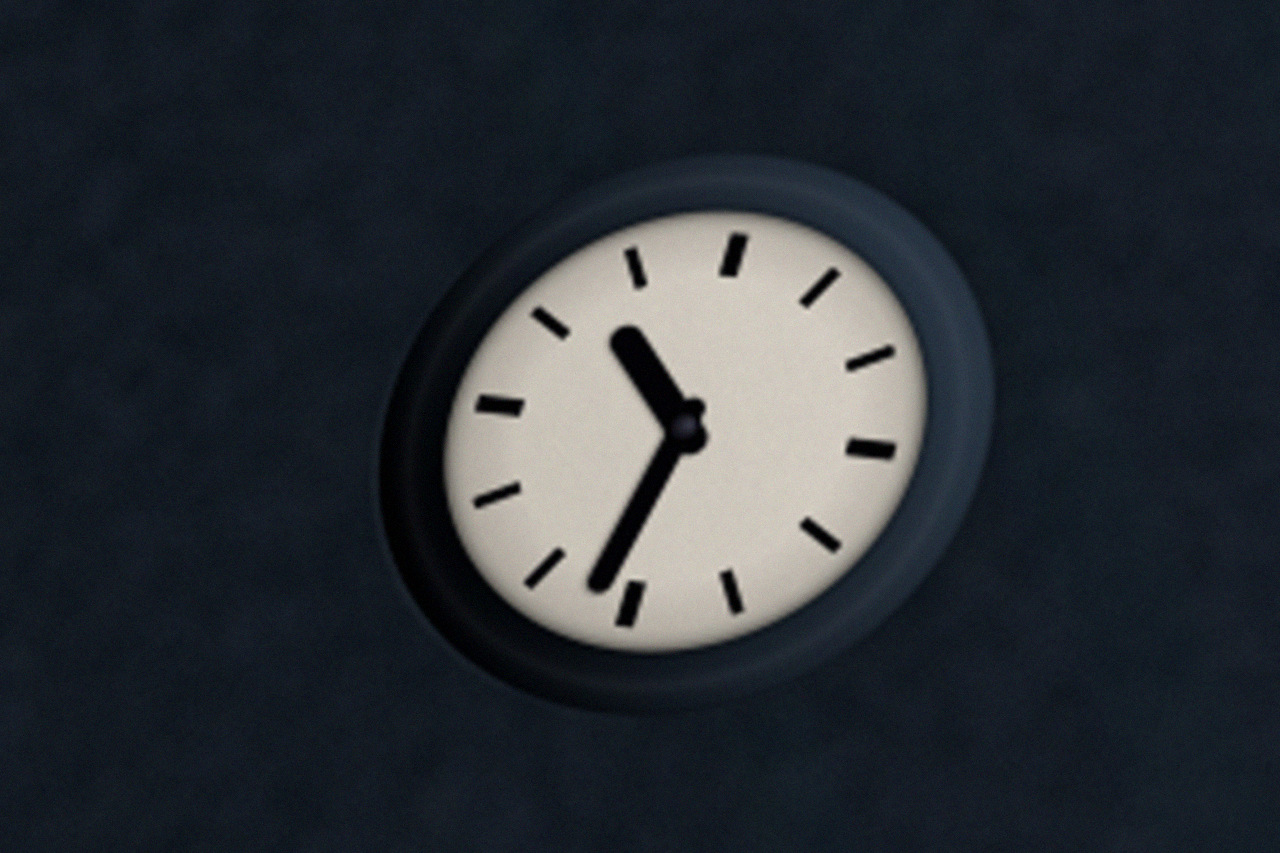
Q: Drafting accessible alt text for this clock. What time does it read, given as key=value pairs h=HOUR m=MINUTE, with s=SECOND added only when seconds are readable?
h=10 m=32
